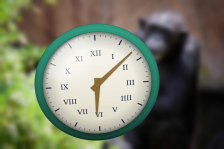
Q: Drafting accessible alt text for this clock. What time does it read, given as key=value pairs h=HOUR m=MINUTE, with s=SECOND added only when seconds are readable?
h=6 m=8
